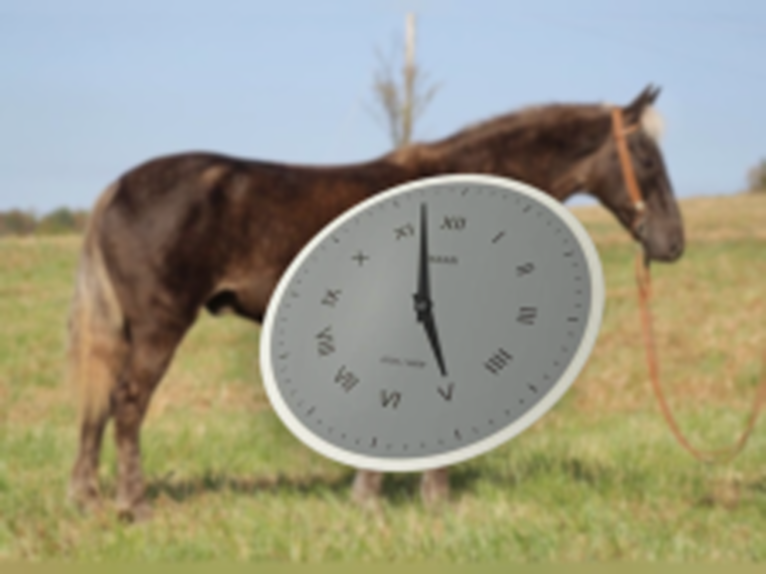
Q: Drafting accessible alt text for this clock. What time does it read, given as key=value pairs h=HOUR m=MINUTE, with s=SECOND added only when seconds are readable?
h=4 m=57
